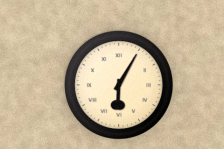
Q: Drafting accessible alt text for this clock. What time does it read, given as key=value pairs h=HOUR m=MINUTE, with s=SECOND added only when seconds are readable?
h=6 m=5
